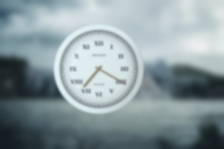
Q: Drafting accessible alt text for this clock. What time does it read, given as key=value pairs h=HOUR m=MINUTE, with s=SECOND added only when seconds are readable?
h=7 m=20
